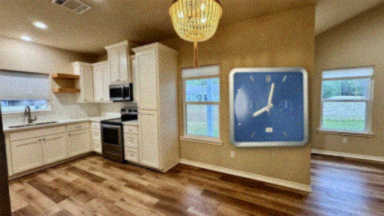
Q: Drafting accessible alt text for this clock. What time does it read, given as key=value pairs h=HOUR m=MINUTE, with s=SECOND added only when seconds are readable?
h=8 m=2
